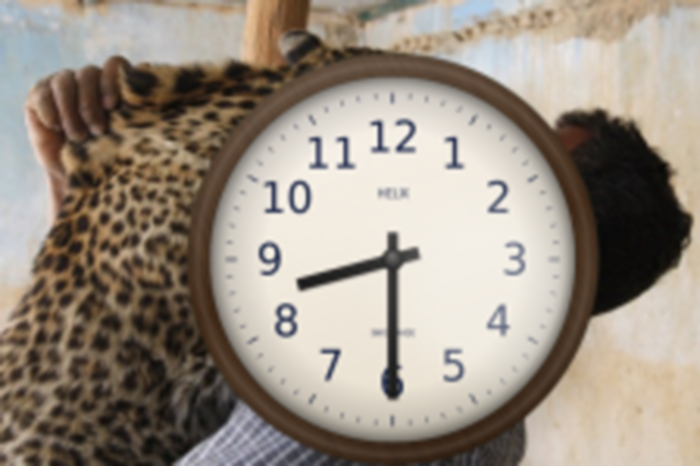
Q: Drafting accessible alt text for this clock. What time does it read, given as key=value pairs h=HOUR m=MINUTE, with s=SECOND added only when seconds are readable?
h=8 m=30
